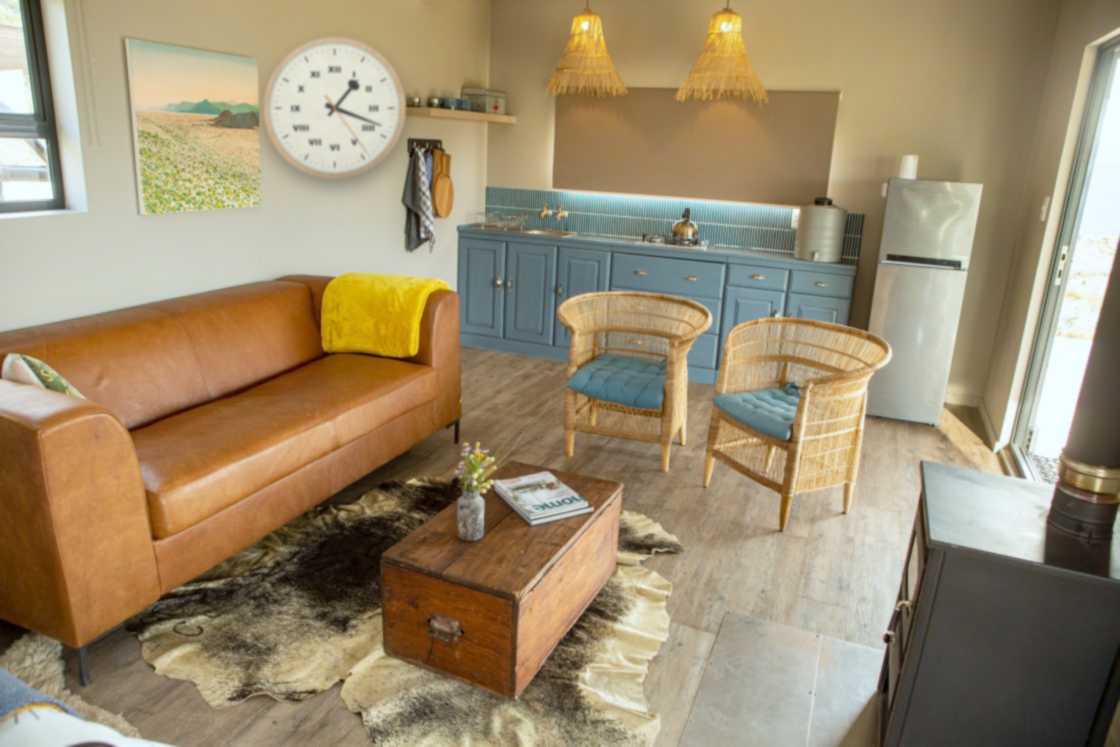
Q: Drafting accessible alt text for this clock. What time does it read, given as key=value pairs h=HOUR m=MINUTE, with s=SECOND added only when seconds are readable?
h=1 m=18 s=24
